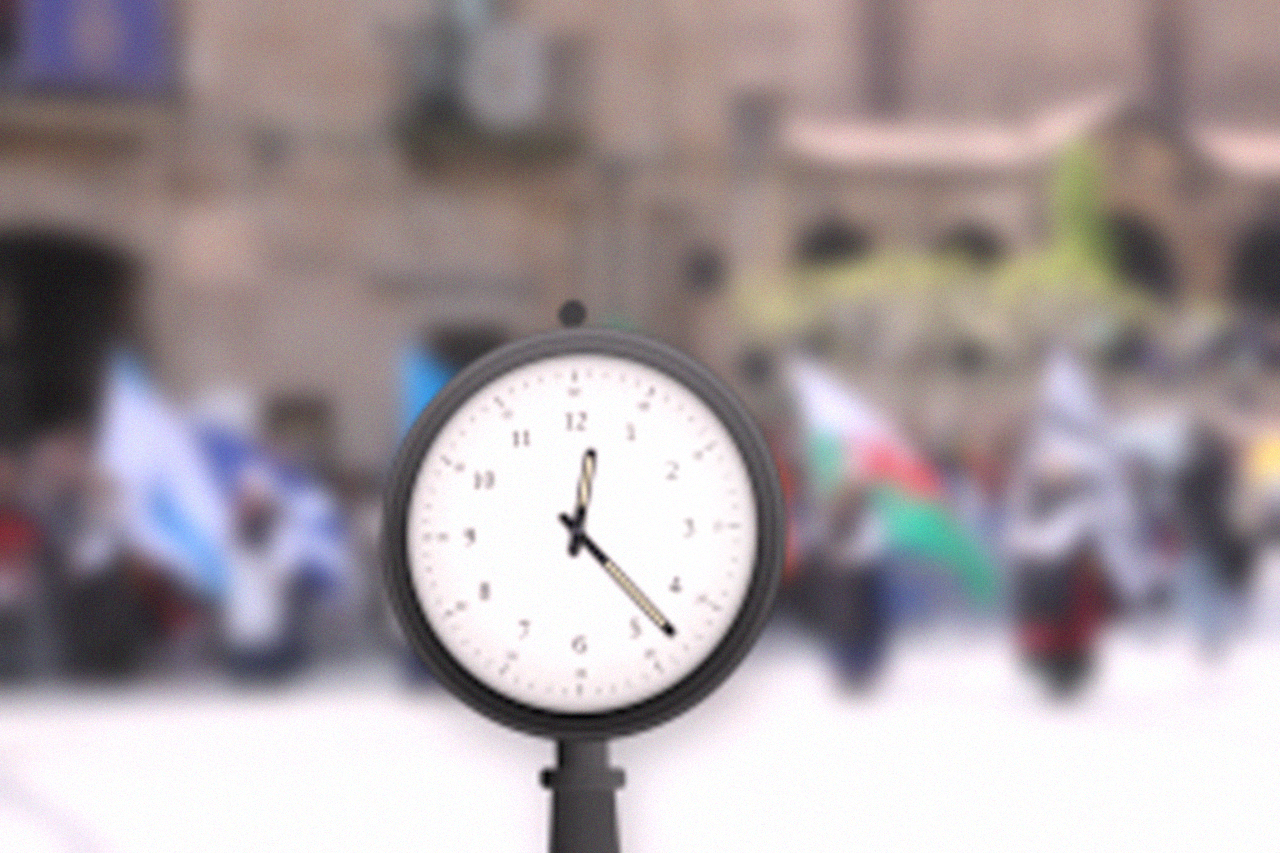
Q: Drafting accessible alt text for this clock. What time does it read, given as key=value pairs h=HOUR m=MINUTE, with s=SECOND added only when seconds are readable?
h=12 m=23
